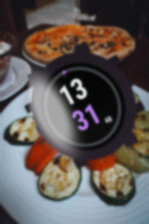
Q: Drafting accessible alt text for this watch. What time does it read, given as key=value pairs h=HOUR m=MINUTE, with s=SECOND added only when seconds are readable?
h=13 m=31
